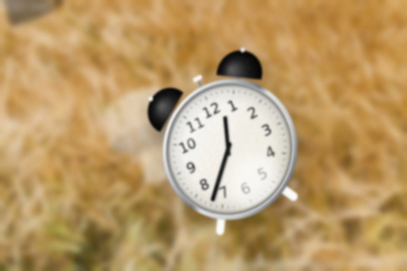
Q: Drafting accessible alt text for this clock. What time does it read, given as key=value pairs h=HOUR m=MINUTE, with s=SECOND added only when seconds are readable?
h=12 m=37
